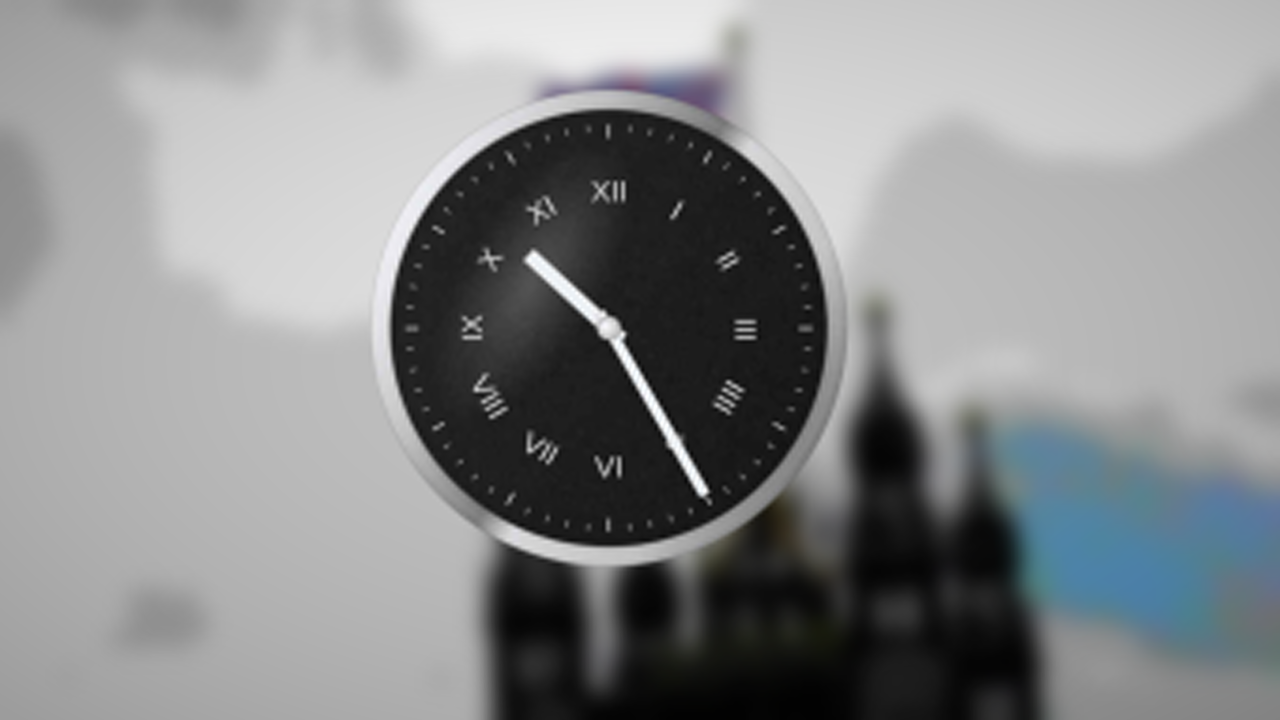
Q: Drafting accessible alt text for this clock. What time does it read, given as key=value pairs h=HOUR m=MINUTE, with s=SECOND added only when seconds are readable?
h=10 m=25
